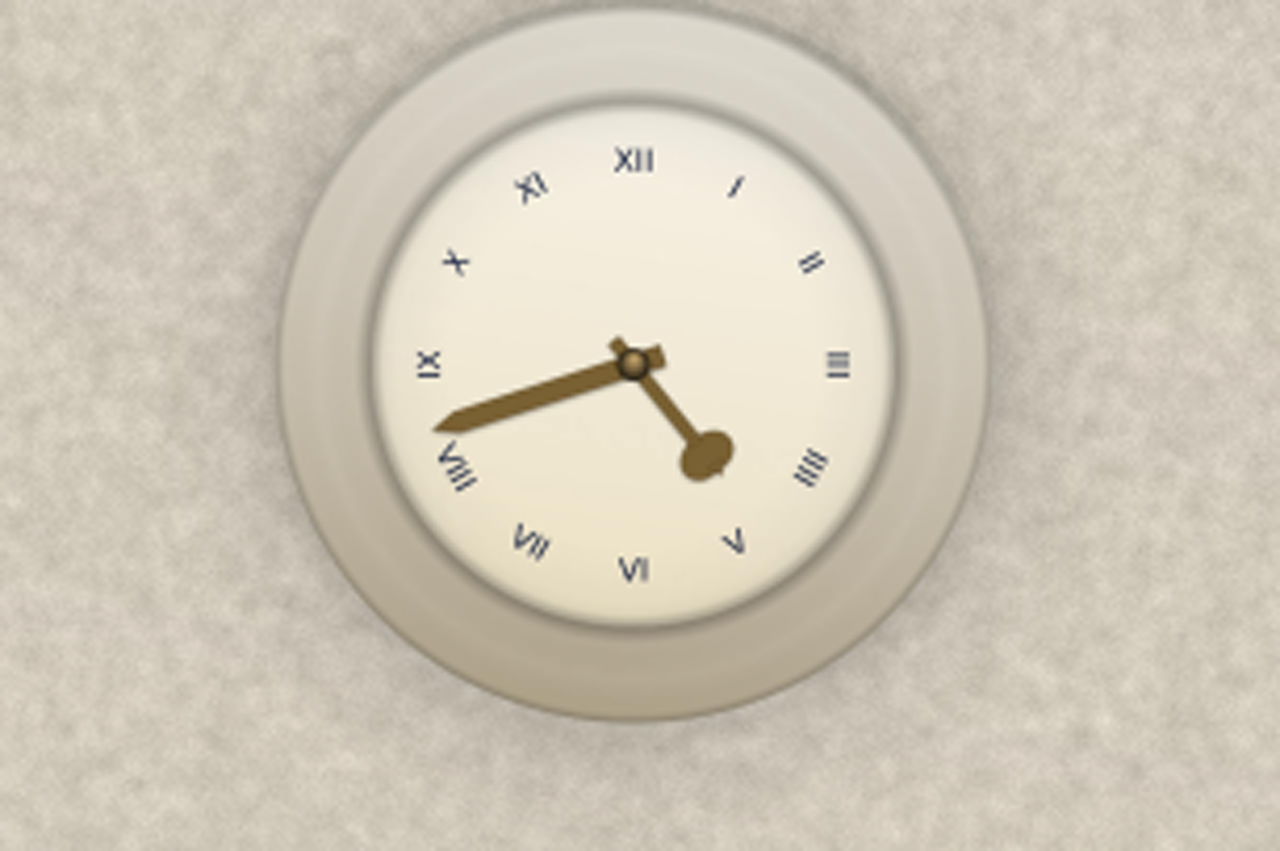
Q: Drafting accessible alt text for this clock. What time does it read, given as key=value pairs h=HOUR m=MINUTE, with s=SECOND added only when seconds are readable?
h=4 m=42
